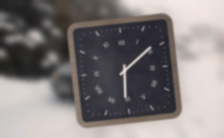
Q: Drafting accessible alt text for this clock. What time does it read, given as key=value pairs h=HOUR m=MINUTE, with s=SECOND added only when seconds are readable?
h=6 m=9
